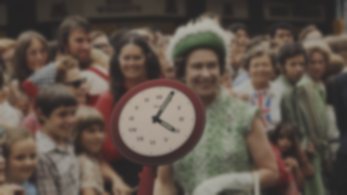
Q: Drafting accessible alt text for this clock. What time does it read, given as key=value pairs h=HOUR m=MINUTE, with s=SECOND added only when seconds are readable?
h=4 m=4
